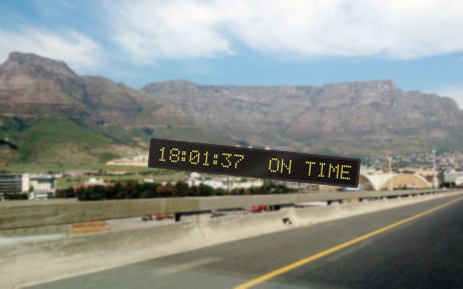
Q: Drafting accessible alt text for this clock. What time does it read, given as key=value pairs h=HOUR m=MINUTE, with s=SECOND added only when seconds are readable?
h=18 m=1 s=37
